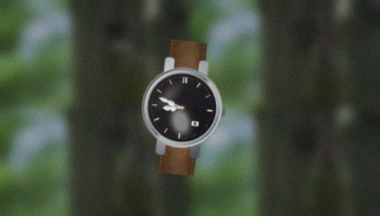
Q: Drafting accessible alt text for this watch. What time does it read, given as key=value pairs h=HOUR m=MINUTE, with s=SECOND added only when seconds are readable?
h=8 m=48
